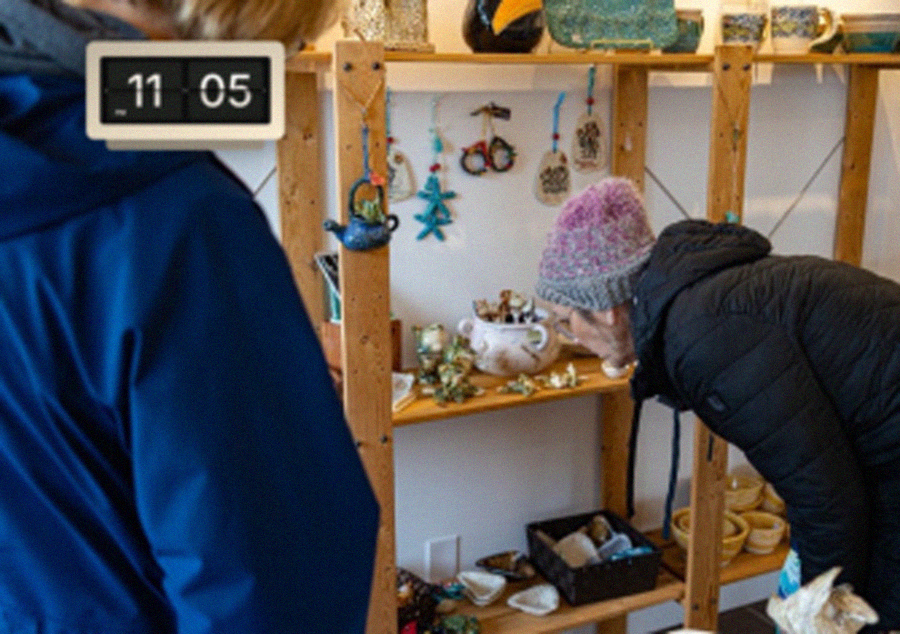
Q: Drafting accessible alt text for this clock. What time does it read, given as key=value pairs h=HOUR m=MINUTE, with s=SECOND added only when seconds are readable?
h=11 m=5
